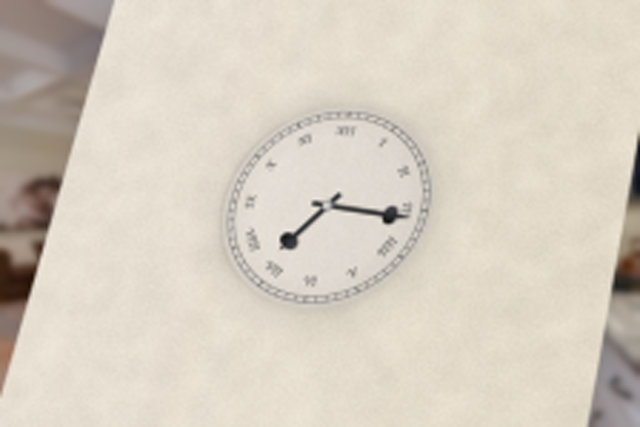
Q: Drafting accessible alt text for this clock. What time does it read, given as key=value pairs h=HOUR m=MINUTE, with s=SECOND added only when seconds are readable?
h=7 m=16
